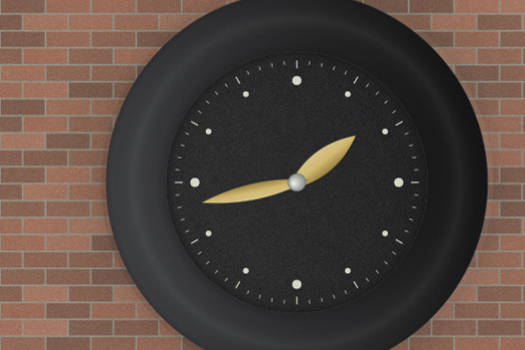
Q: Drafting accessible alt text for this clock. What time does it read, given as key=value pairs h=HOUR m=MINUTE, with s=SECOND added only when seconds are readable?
h=1 m=43
